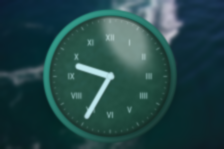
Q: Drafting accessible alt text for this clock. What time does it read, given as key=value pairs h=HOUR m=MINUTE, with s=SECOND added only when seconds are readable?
h=9 m=35
